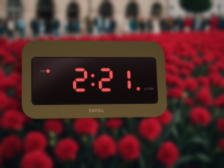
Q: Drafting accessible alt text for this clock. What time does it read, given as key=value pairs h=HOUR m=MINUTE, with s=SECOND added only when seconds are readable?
h=2 m=21
